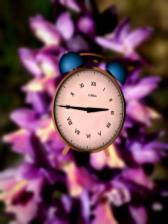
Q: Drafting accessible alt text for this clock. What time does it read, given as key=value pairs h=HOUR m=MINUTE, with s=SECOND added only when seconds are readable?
h=2 m=45
